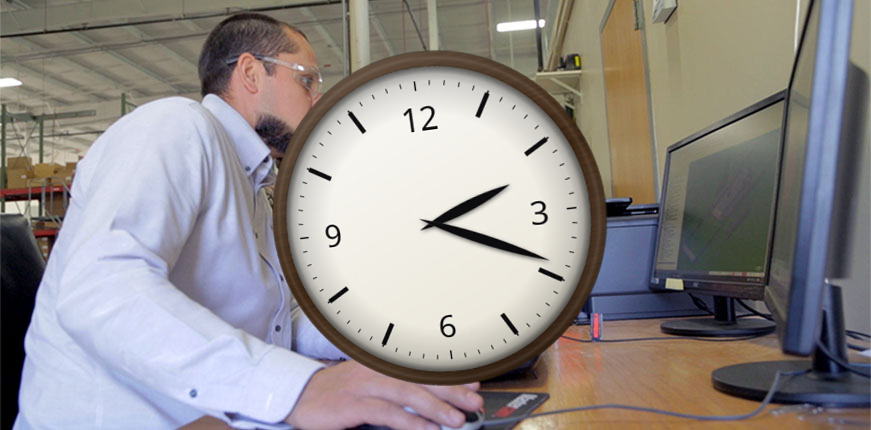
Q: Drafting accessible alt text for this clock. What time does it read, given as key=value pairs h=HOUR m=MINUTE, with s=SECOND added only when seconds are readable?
h=2 m=19
